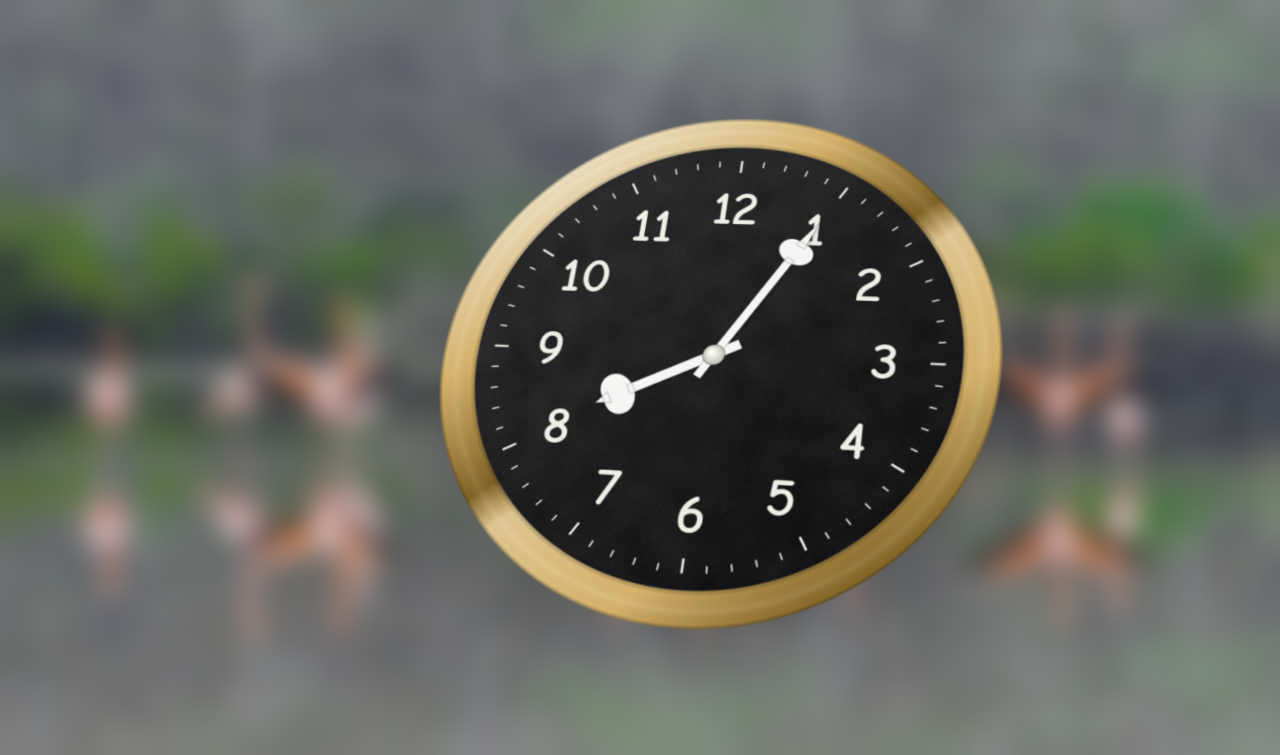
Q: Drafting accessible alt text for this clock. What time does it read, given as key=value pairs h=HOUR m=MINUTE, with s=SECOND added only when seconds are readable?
h=8 m=5
